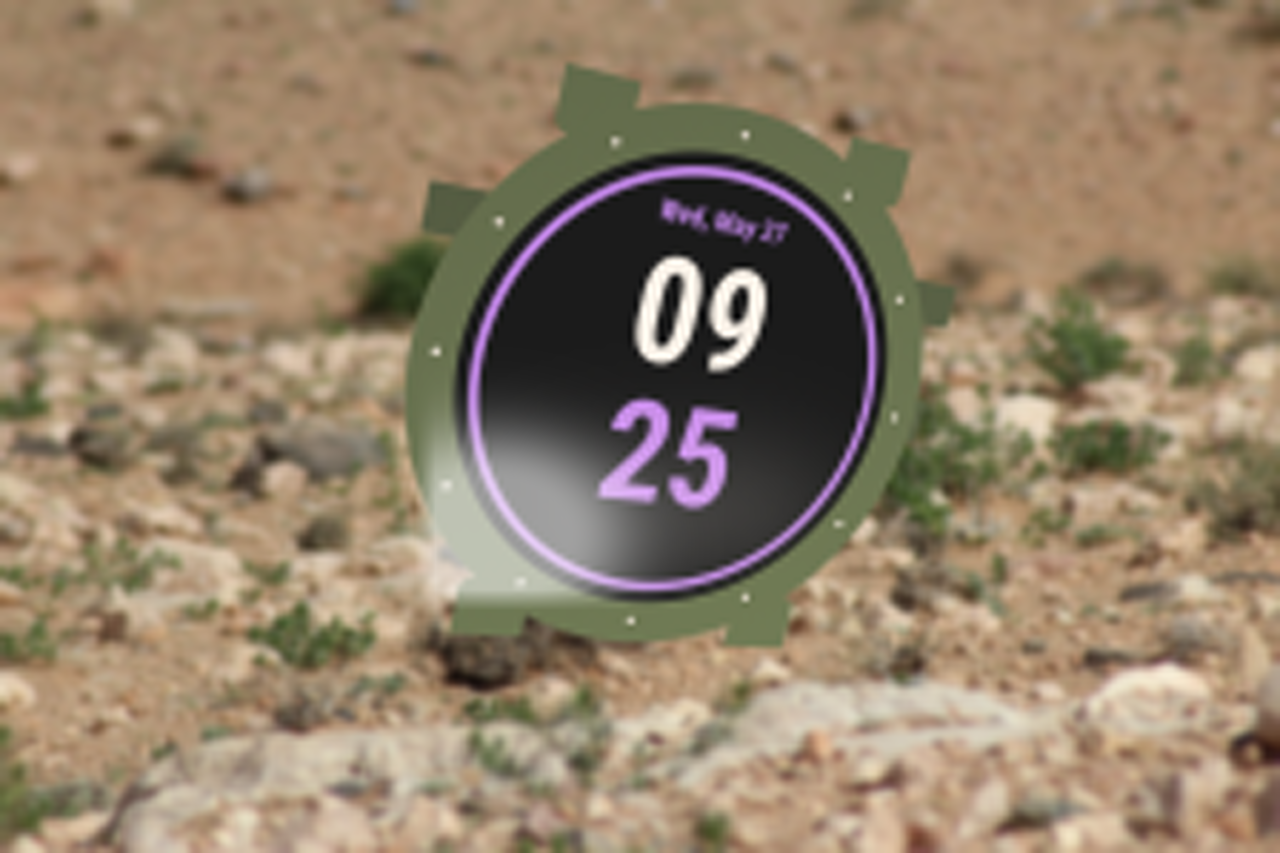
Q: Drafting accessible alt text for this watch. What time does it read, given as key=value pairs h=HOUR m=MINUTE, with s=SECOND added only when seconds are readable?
h=9 m=25
